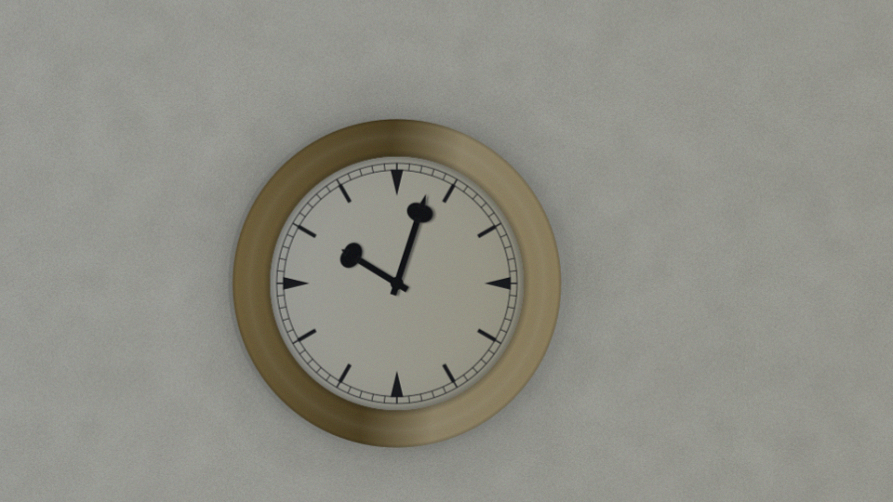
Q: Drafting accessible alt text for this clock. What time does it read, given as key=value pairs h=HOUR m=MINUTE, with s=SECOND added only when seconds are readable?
h=10 m=3
